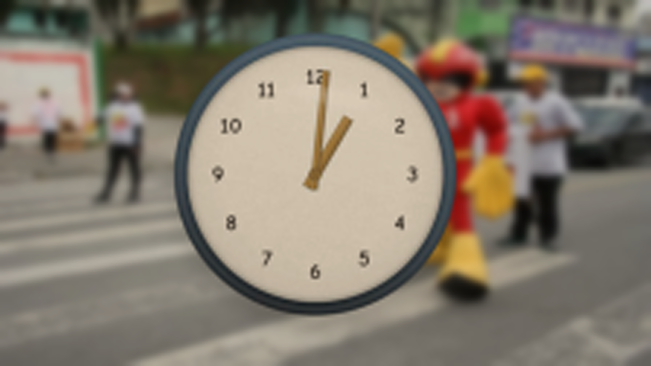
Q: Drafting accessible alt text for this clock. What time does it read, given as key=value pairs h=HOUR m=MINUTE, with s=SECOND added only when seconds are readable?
h=1 m=1
